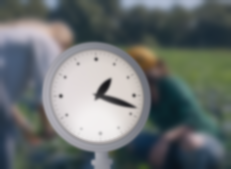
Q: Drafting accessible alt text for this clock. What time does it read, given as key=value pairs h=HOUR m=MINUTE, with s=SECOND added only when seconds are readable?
h=1 m=18
